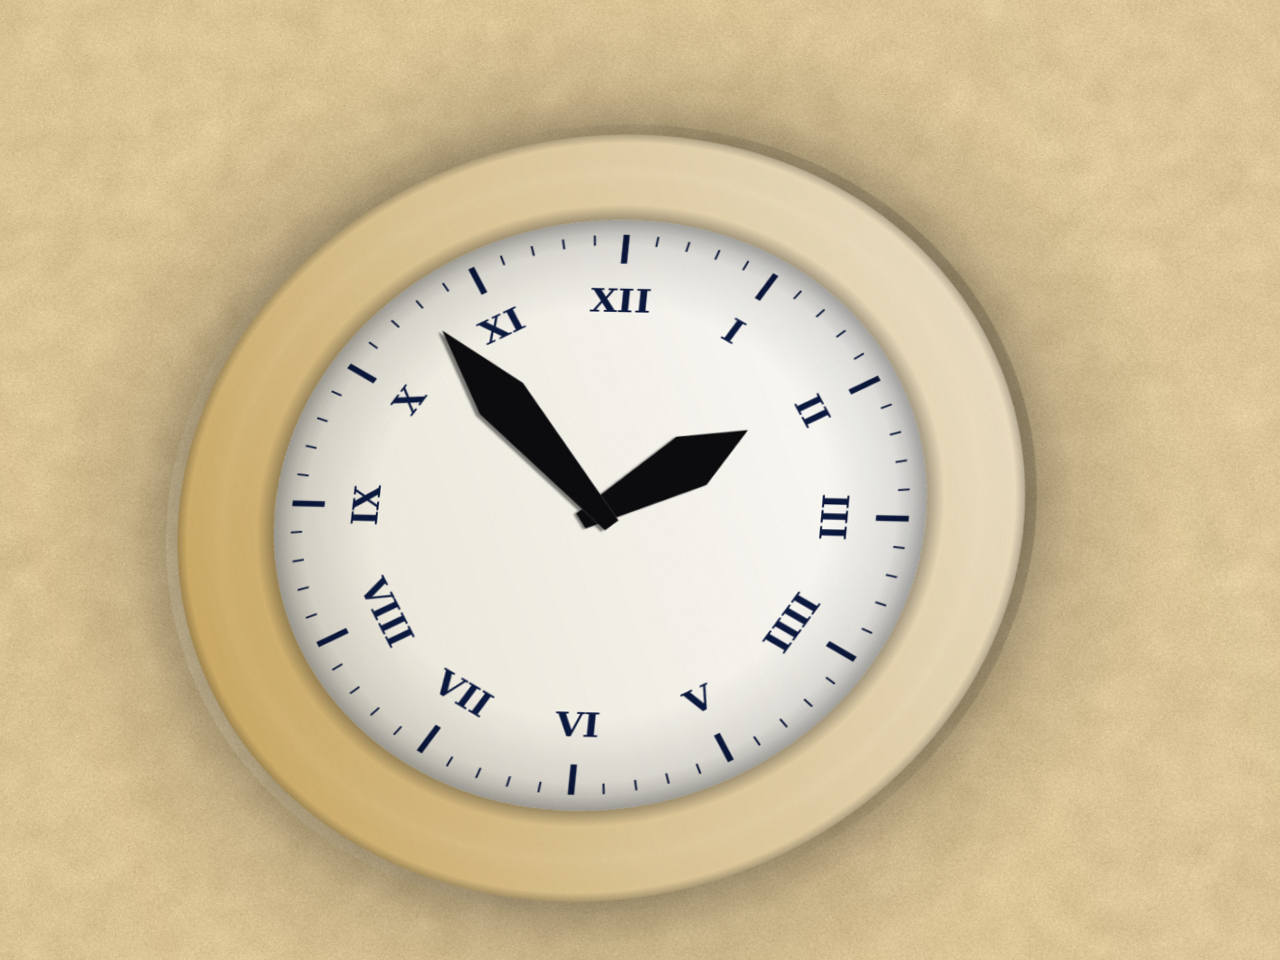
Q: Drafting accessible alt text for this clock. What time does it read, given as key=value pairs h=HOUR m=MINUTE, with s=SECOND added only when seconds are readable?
h=1 m=53
